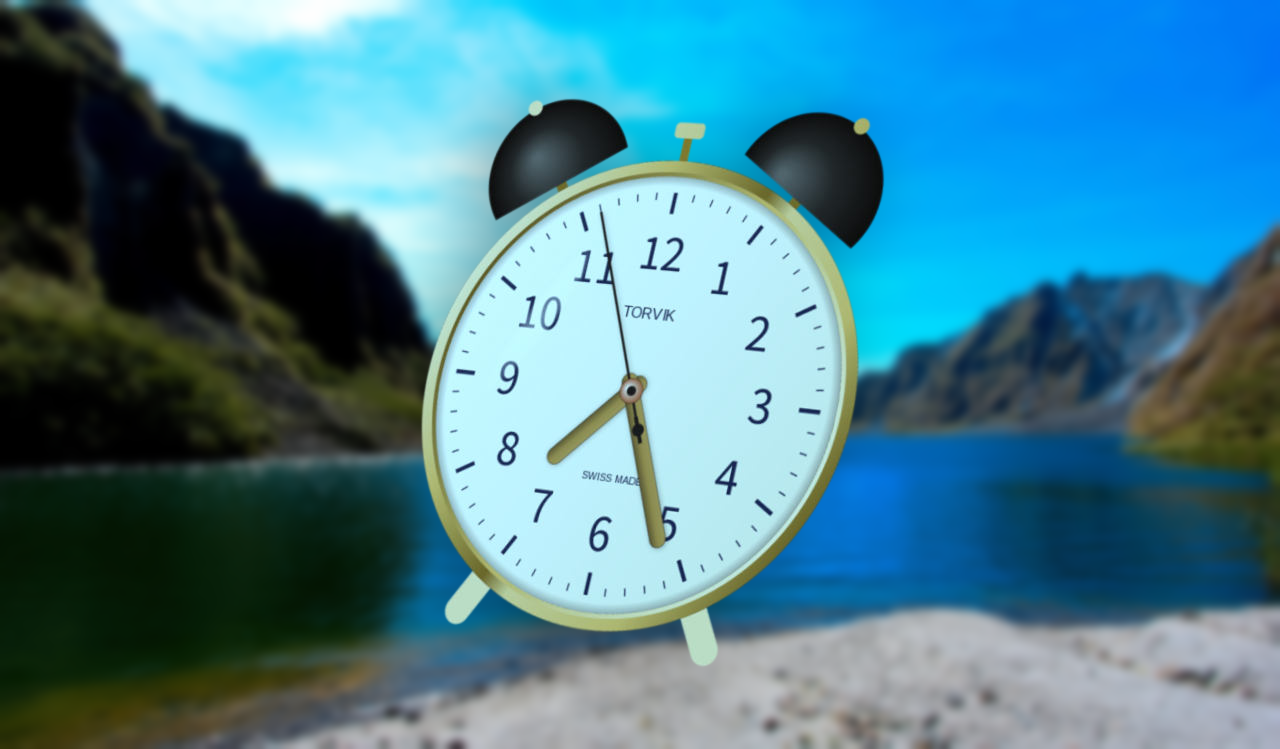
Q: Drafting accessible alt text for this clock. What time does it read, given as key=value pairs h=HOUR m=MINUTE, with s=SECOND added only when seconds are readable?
h=7 m=25 s=56
